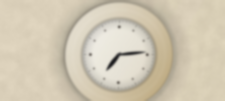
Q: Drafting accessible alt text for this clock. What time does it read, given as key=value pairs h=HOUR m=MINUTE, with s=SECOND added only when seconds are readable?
h=7 m=14
